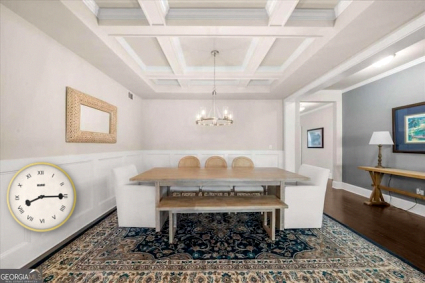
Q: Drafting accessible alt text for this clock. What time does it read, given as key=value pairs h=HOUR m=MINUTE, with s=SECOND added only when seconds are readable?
h=8 m=15
